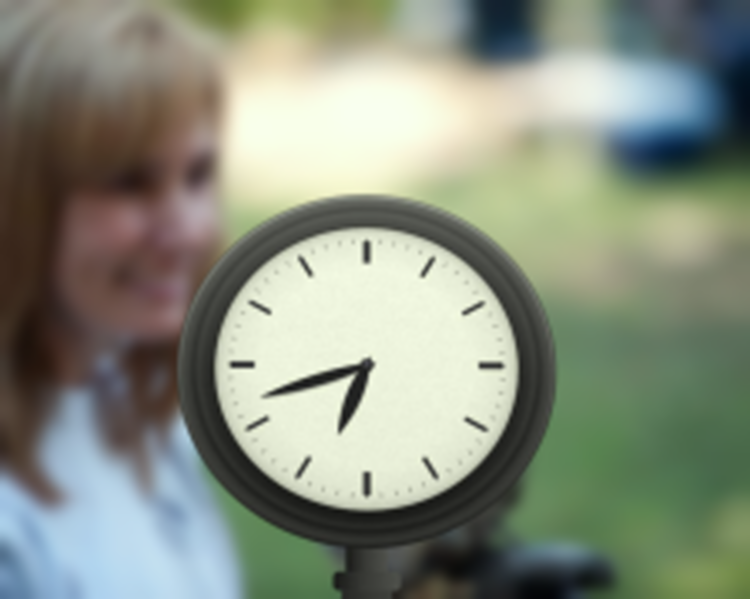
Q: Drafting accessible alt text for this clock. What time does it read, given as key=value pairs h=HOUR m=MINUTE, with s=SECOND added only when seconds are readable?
h=6 m=42
